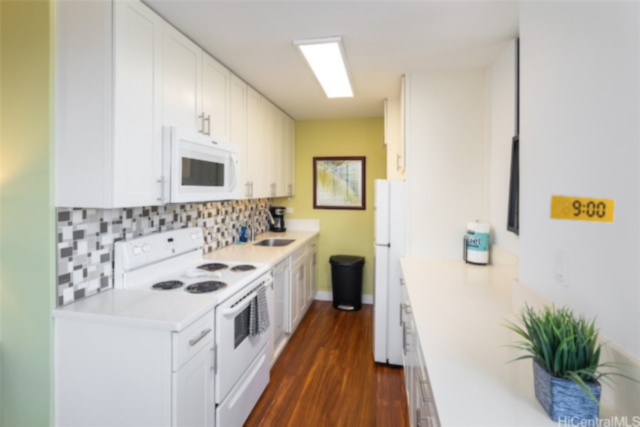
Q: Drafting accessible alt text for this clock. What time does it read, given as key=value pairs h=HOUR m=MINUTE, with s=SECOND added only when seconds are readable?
h=9 m=0
